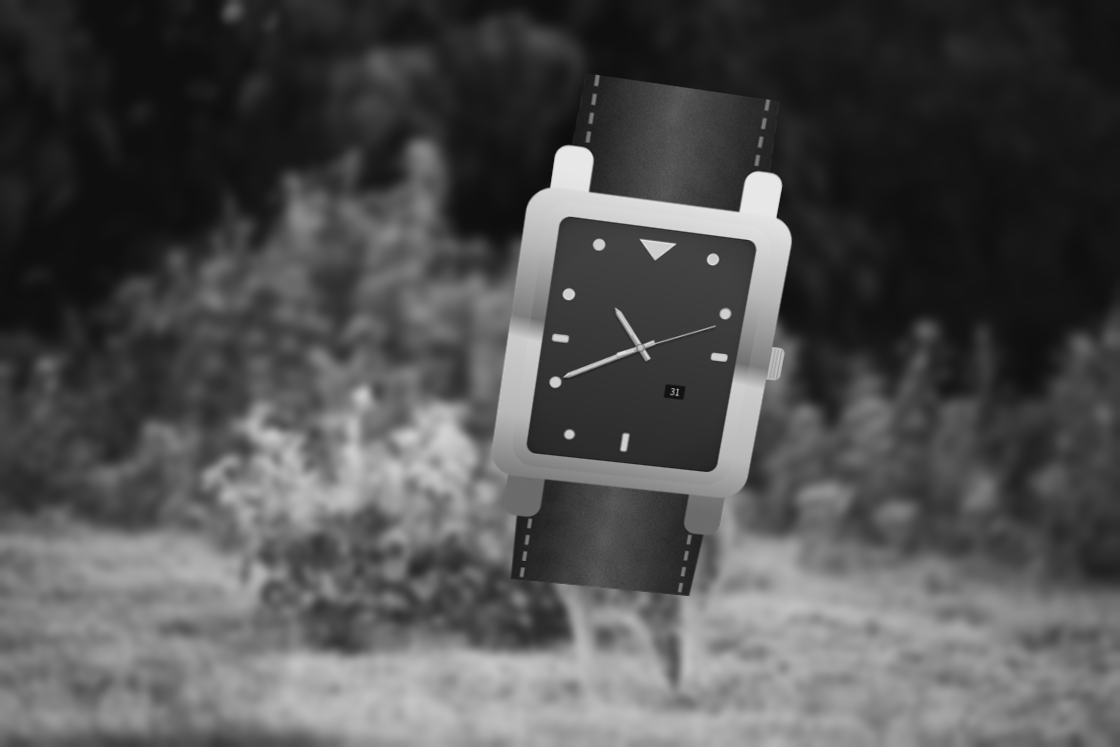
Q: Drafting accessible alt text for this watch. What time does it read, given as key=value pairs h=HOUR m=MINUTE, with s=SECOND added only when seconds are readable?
h=10 m=40 s=11
